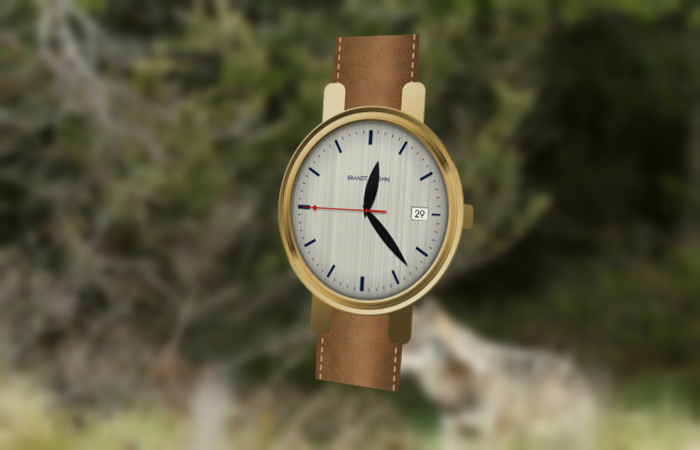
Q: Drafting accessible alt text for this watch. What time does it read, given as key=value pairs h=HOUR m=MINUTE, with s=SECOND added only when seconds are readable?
h=12 m=22 s=45
